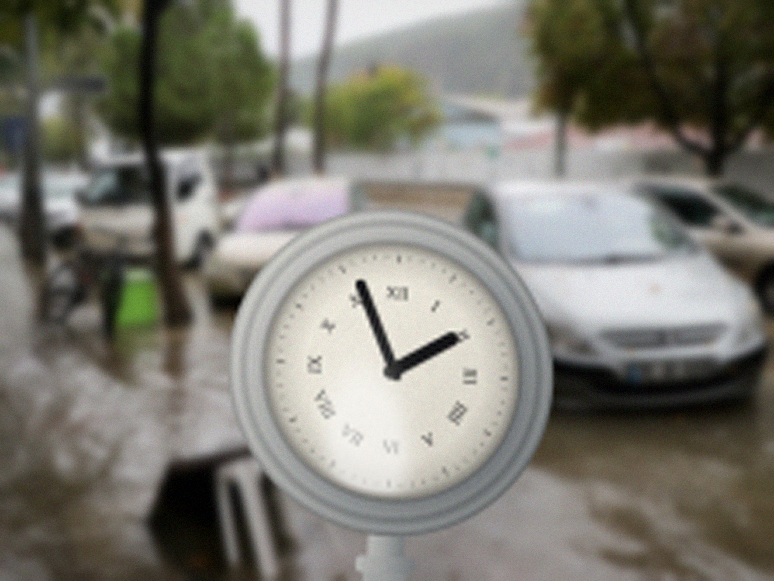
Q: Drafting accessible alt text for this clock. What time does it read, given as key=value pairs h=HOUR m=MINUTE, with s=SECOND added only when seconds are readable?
h=1 m=56
